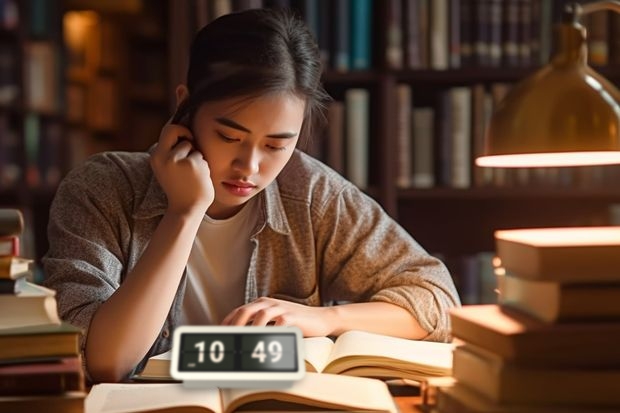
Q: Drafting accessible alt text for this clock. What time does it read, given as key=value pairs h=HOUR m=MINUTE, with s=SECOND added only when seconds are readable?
h=10 m=49
